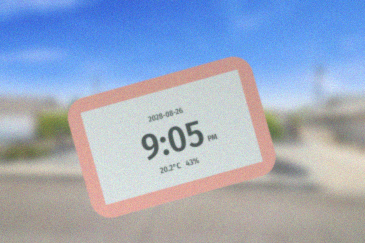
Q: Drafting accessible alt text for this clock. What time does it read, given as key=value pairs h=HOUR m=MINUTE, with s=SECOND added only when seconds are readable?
h=9 m=5
